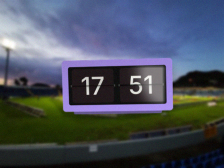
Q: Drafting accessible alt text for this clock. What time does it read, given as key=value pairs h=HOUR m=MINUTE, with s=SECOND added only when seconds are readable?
h=17 m=51
